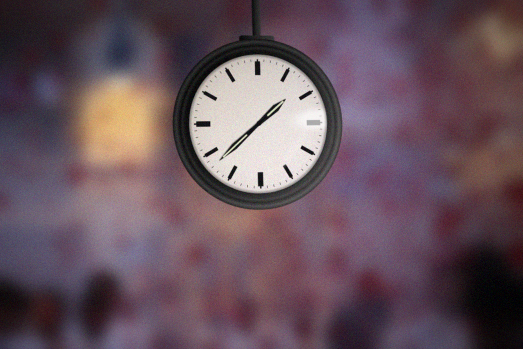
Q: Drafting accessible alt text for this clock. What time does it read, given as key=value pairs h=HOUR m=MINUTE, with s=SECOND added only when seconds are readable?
h=1 m=38
